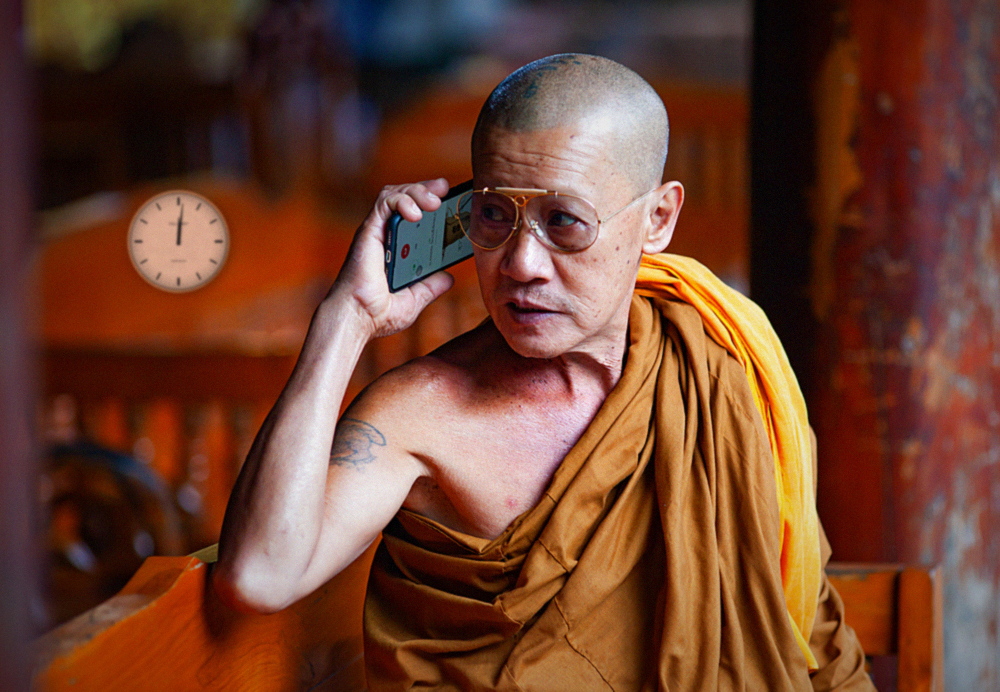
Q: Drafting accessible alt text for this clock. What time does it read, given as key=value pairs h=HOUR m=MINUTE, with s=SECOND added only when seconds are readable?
h=12 m=1
